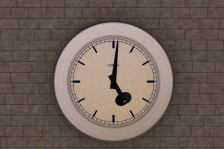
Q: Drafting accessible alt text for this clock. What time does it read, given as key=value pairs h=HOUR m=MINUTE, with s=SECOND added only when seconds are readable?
h=5 m=1
